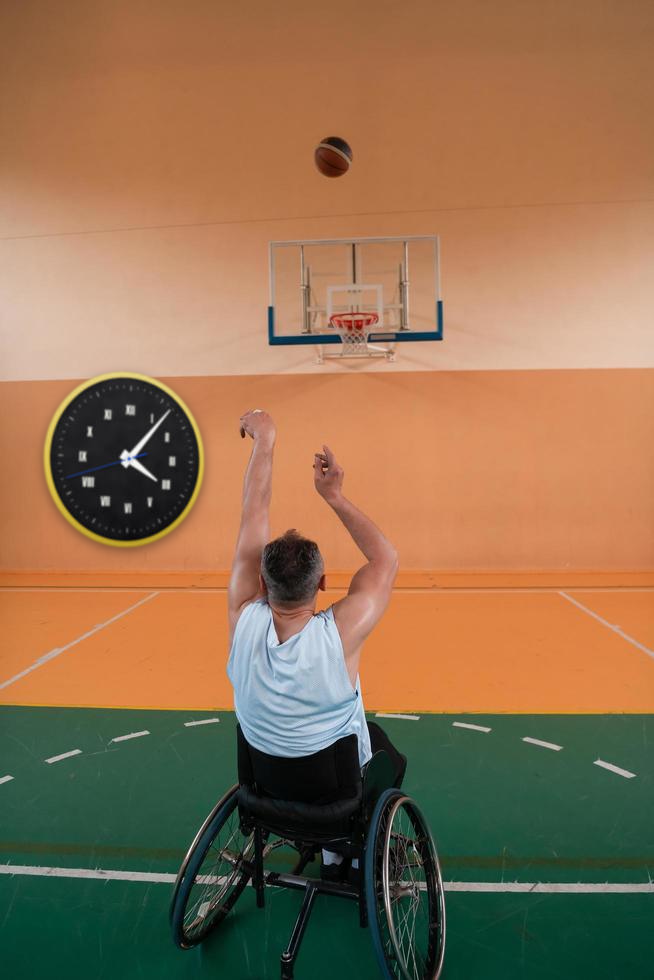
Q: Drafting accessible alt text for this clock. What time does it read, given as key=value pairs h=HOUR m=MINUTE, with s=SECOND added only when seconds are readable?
h=4 m=6 s=42
